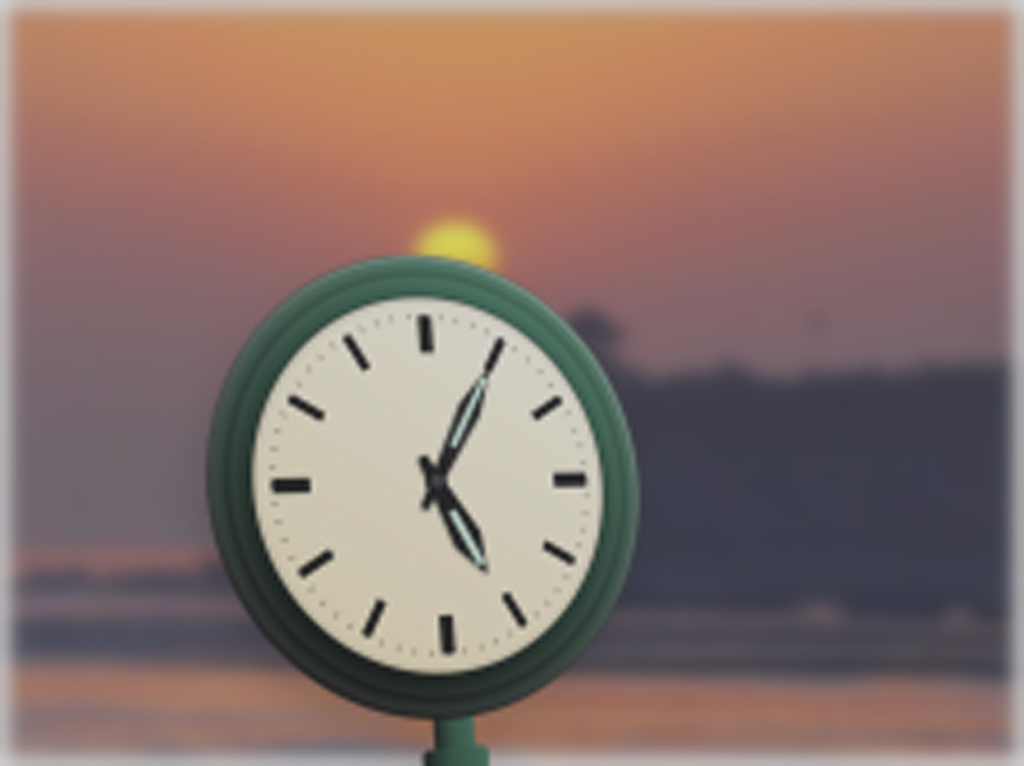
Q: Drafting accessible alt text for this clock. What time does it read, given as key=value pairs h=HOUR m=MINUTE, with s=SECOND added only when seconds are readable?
h=5 m=5
